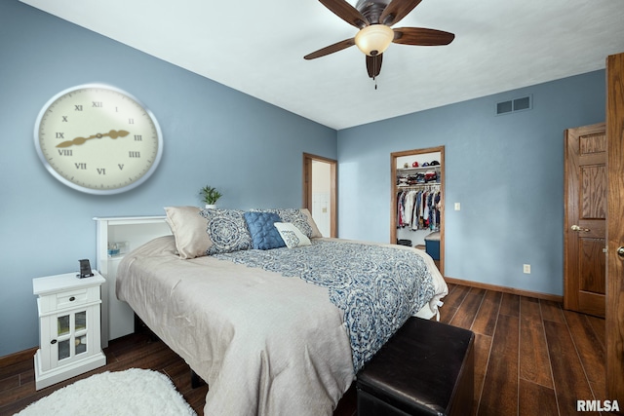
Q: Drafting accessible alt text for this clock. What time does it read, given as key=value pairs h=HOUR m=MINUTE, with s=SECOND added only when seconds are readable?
h=2 m=42
